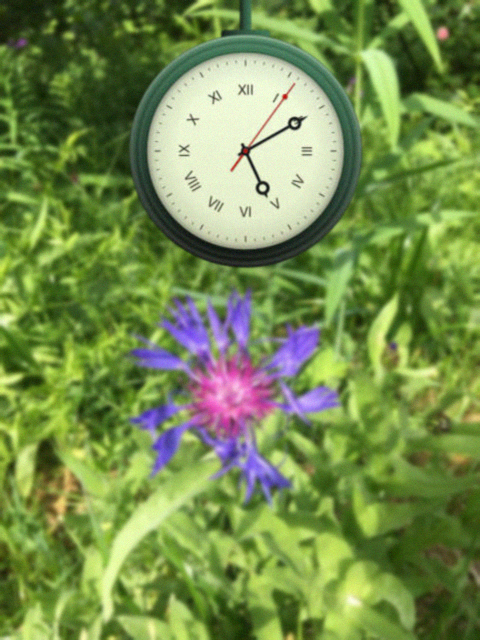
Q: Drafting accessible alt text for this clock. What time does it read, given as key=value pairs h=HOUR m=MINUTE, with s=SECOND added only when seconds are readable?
h=5 m=10 s=6
